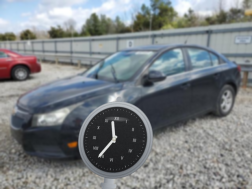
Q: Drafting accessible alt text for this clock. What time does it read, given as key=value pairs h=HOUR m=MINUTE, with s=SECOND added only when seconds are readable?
h=11 m=36
